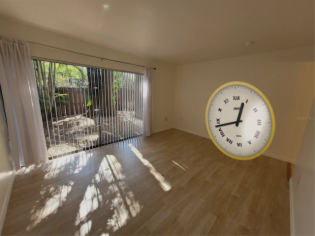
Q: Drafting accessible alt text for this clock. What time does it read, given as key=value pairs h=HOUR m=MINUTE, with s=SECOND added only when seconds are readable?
h=12 m=43
